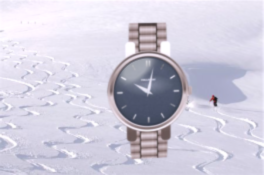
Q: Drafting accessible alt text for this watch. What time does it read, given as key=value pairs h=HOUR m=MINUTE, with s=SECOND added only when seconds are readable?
h=10 m=2
